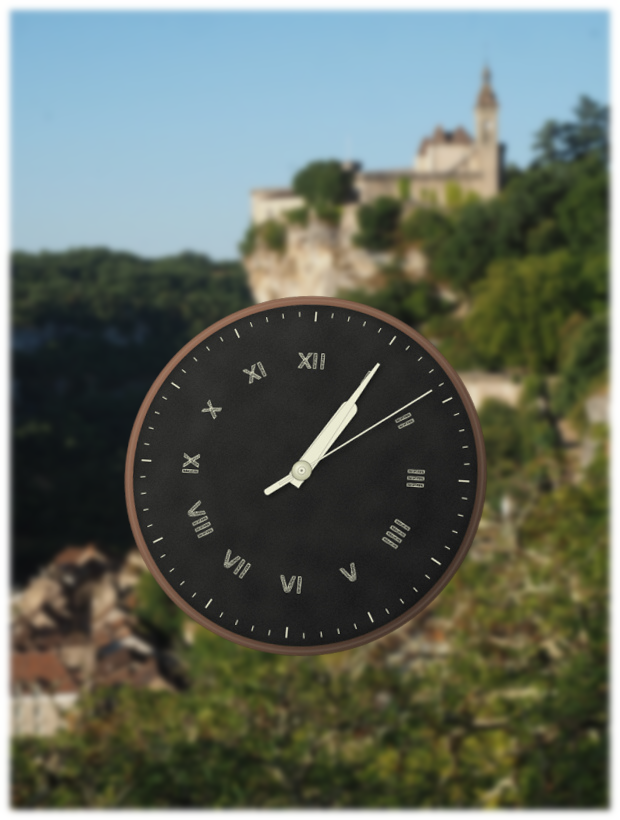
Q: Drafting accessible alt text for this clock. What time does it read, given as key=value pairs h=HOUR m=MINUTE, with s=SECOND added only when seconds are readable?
h=1 m=5 s=9
